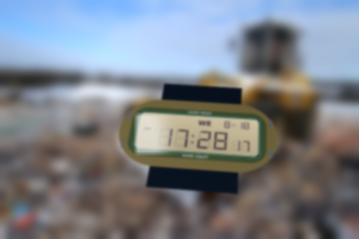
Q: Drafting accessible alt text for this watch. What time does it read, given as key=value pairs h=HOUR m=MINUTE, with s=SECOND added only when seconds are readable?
h=17 m=28
